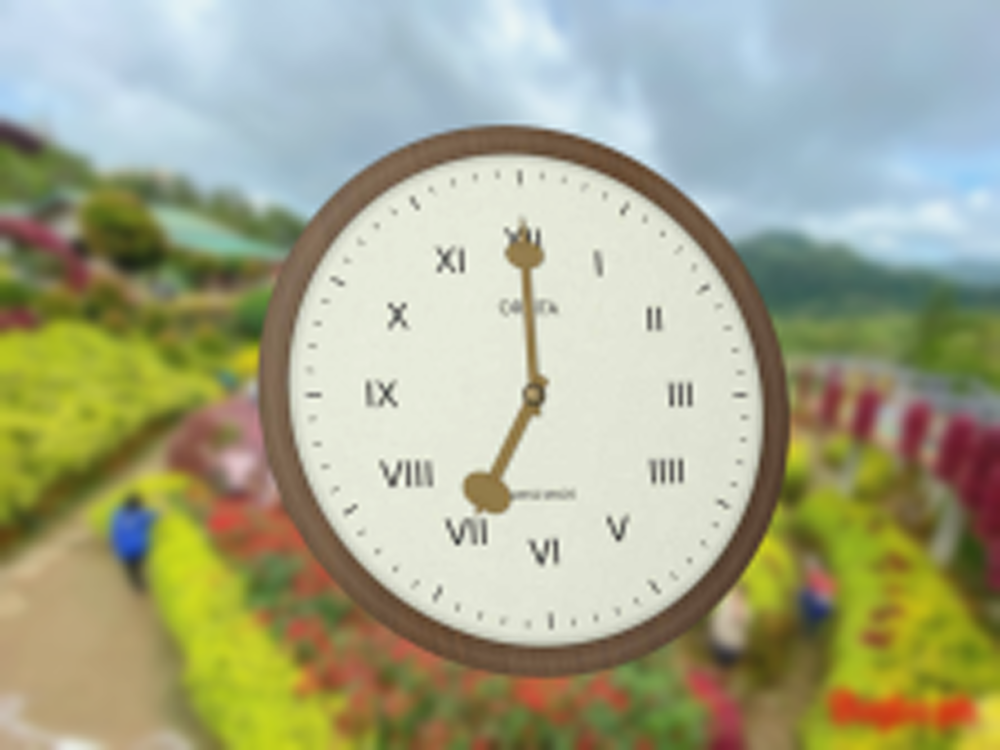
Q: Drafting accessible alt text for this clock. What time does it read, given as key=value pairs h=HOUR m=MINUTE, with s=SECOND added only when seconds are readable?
h=7 m=0
